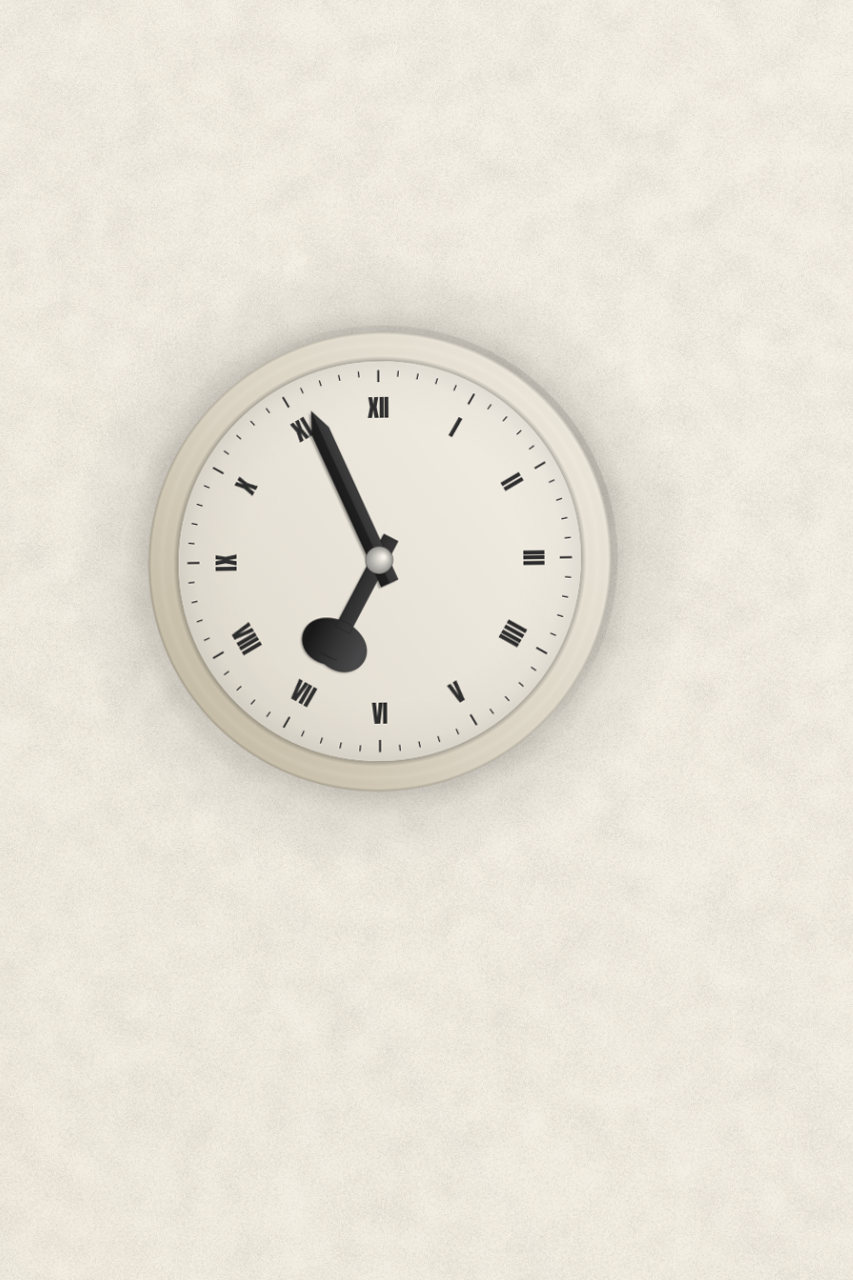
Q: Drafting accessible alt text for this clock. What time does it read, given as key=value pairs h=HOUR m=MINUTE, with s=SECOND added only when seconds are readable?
h=6 m=56
